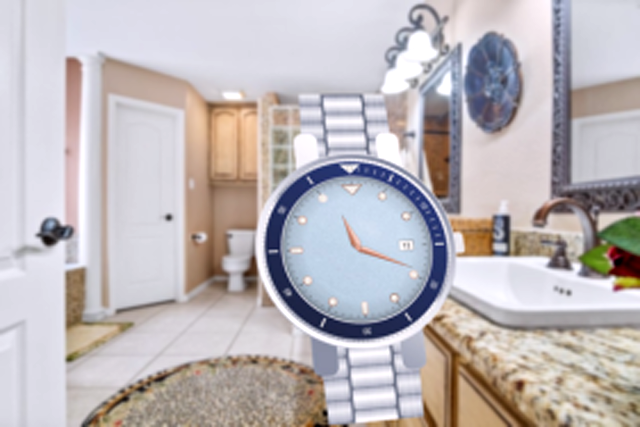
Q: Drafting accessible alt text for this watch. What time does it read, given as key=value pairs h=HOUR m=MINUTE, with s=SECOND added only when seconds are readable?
h=11 m=19
